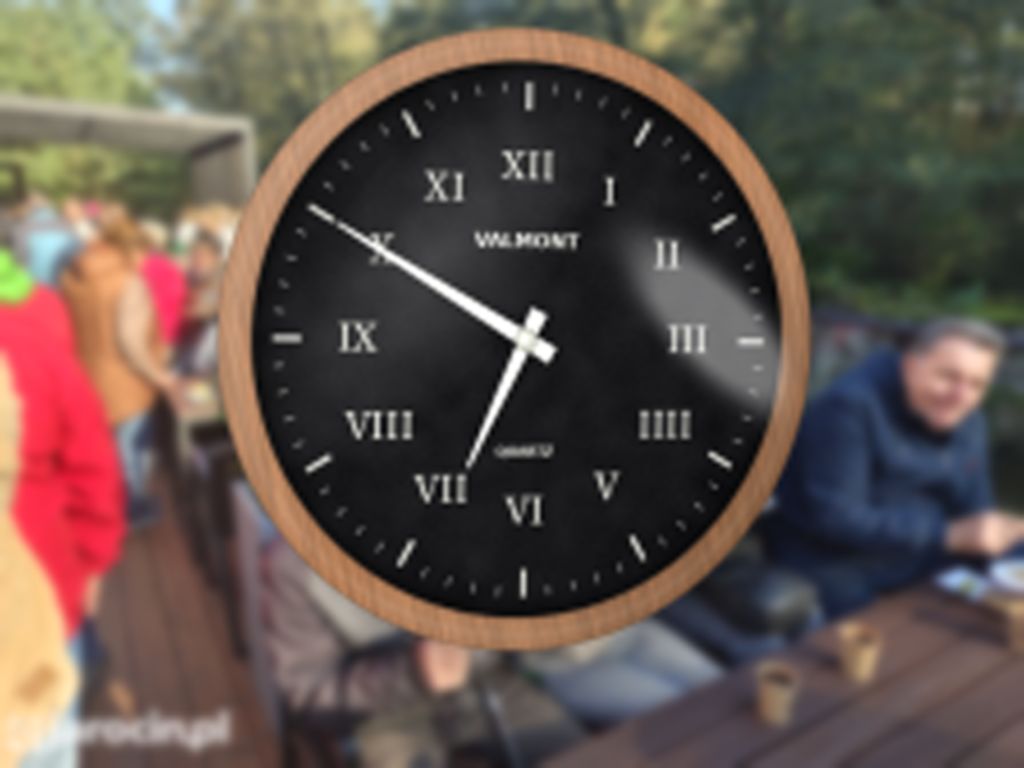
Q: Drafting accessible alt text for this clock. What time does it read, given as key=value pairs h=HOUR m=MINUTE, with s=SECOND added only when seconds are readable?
h=6 m=50
